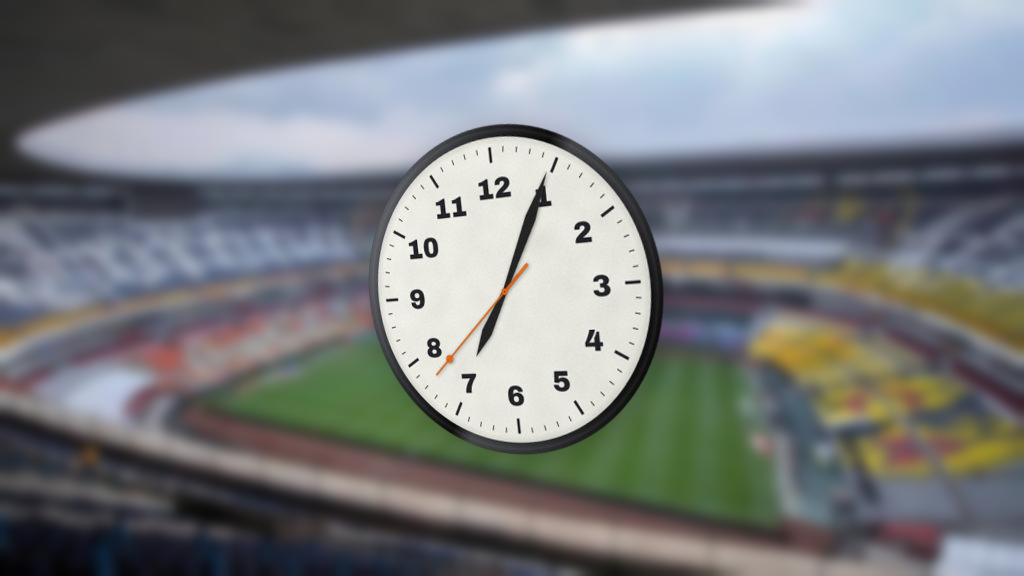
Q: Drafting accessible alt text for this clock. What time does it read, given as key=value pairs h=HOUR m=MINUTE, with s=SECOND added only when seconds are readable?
h=7 m=4 s=38
